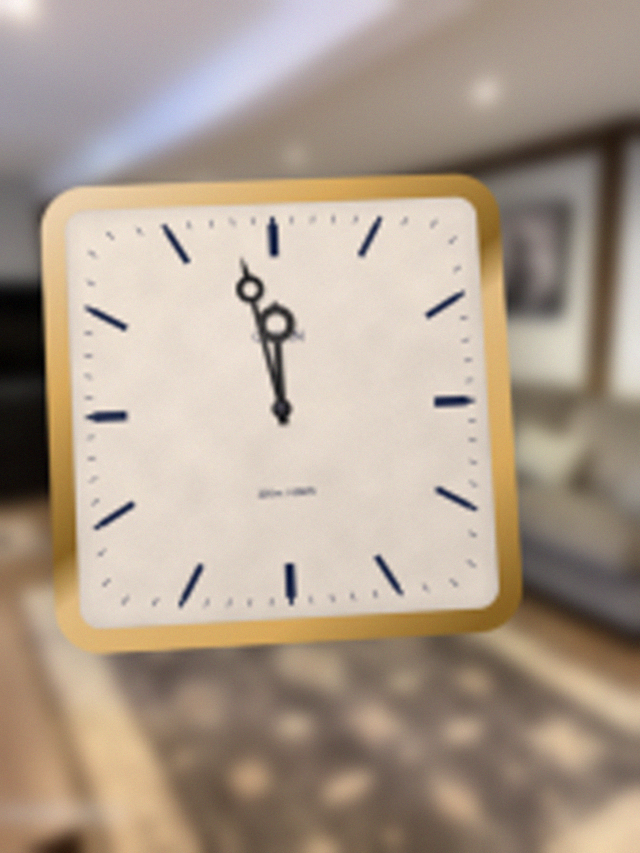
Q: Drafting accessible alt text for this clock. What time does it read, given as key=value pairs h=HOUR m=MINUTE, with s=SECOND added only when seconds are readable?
h=11 m=58
